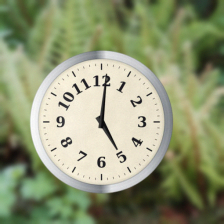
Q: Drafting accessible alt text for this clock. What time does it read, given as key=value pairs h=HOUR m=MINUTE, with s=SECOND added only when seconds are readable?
h=5 m=1
